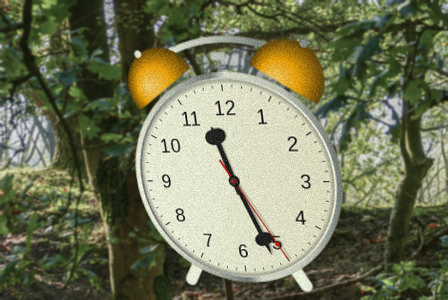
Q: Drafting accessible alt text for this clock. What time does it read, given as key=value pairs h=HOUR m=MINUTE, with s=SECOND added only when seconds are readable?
h=11 m=26 s=25
